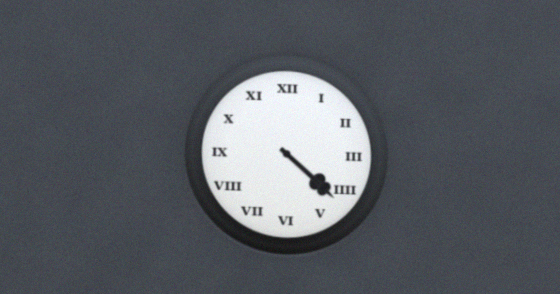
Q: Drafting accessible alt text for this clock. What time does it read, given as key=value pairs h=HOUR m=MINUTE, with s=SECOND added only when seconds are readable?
h=4 m=22
